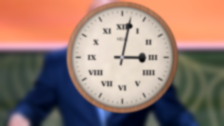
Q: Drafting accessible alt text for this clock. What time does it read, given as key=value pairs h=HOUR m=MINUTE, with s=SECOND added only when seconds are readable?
h=3 m=2
